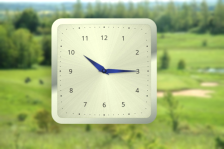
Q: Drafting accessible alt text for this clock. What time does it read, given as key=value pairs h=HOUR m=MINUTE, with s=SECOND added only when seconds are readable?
h=10 m=15
